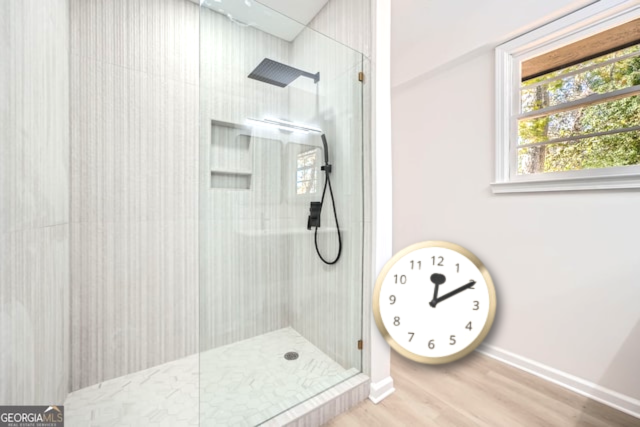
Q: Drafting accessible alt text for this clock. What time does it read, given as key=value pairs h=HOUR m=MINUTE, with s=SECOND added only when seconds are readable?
h=12 m=10
